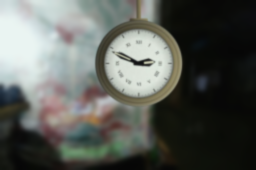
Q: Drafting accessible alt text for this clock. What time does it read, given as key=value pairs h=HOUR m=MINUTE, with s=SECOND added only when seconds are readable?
h=2 m=49
